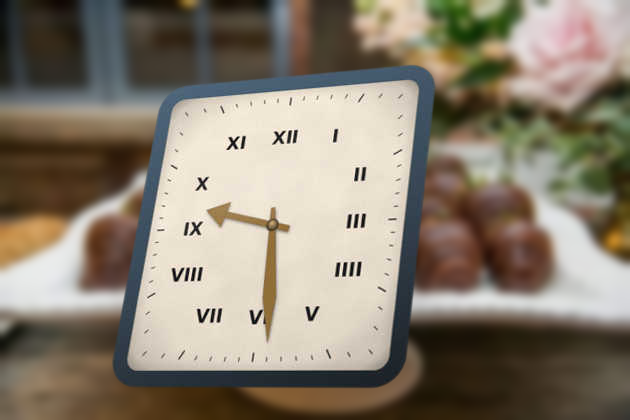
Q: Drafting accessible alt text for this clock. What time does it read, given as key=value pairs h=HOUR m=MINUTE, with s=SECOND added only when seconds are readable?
h=9 m=29
